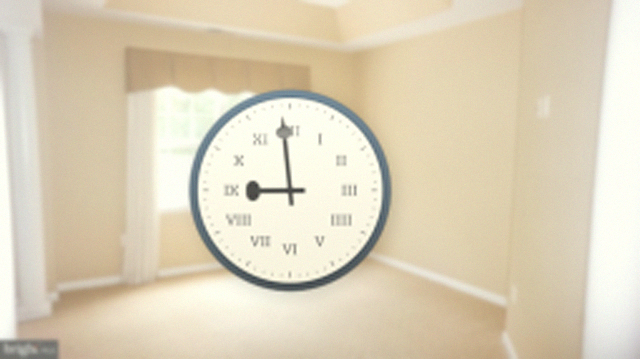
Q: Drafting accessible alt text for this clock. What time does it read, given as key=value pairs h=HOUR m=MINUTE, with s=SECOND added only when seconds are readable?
h=8 m=59
